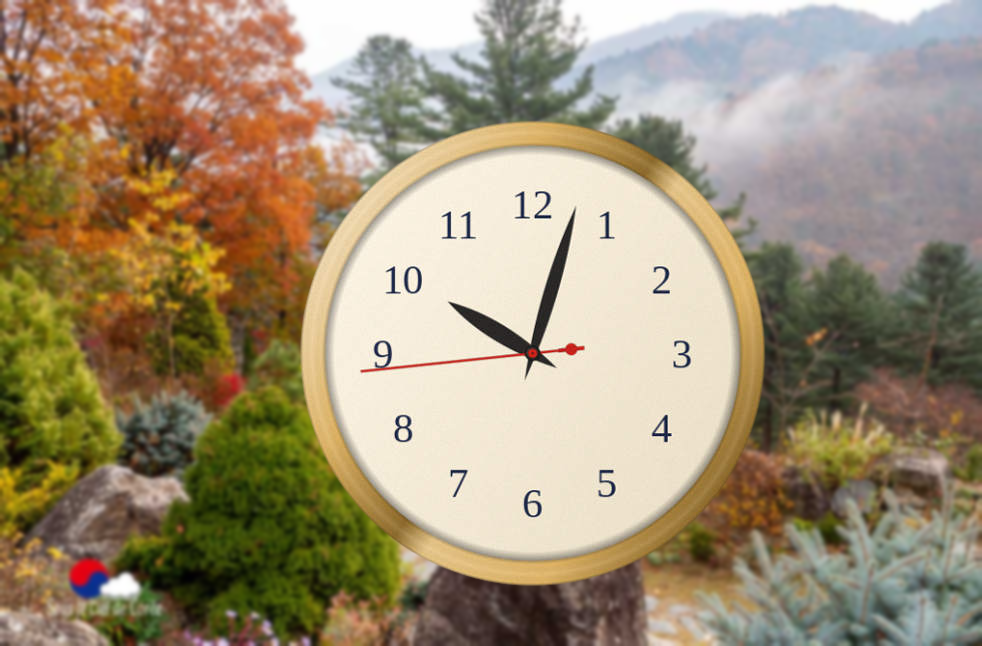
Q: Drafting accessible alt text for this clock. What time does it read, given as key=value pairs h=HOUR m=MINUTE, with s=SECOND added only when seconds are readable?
h=10 m=2 s=44
